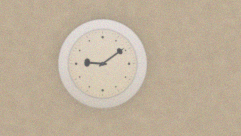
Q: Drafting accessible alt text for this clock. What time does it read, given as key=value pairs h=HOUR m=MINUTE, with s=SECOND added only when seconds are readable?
h=9 m=9
